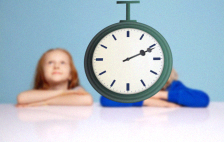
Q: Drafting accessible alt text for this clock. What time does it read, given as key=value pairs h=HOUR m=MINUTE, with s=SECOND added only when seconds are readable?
h=2 m=11
